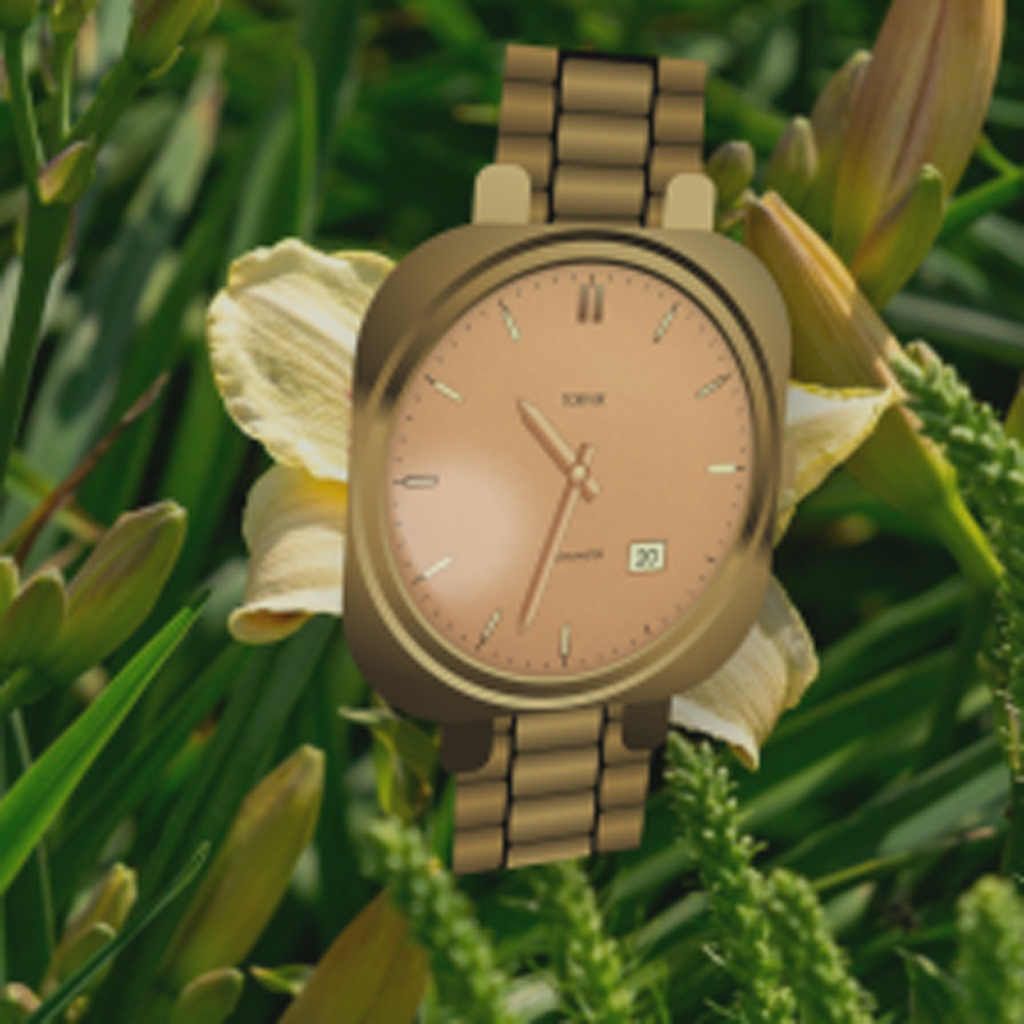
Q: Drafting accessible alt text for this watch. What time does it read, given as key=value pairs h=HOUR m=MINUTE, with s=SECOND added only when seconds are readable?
h=10 m=33
